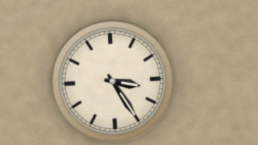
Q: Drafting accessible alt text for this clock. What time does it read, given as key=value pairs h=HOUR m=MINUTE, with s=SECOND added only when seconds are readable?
h=3 m=25
